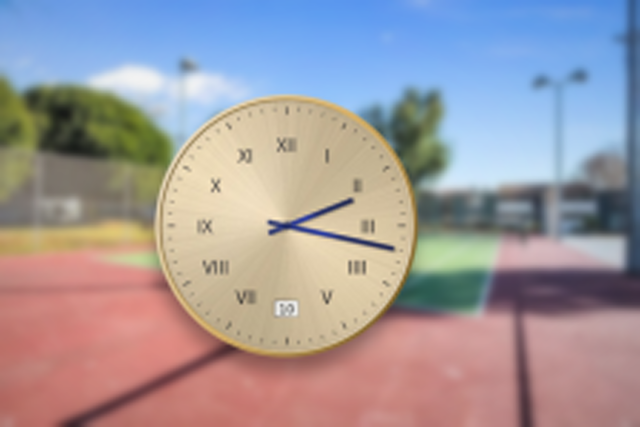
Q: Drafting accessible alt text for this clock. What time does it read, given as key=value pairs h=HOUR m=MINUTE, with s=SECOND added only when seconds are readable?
h=2 m=17
